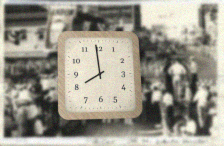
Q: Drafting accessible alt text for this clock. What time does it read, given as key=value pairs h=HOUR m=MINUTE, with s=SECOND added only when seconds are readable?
h=7 m=59
